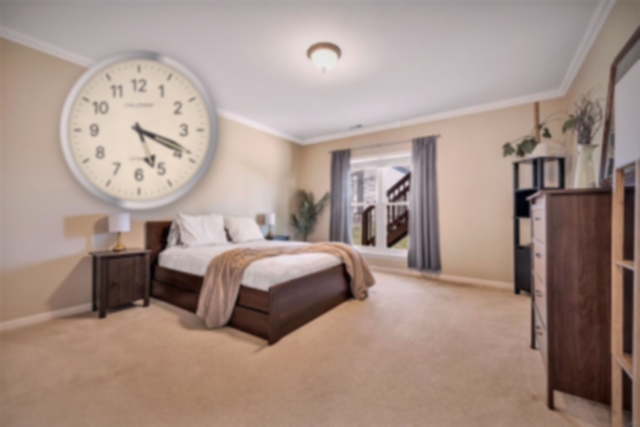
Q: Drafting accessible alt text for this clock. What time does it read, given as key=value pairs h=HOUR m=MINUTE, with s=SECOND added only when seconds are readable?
h=5 m=19
